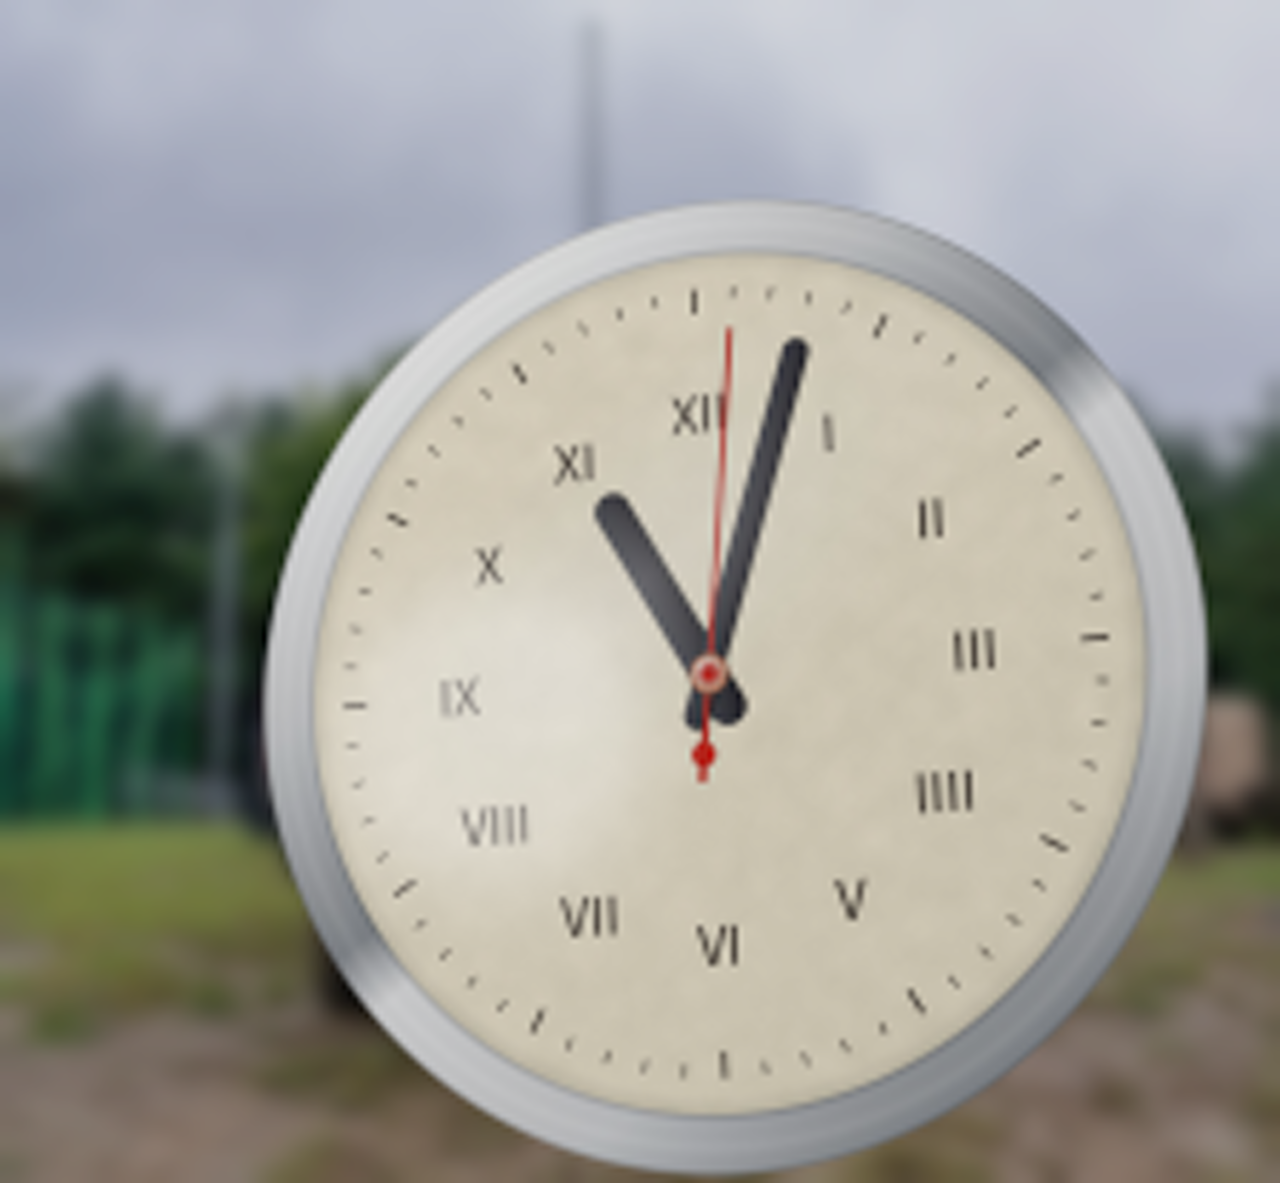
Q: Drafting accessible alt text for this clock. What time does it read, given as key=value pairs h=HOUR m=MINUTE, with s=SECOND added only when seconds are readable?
h=11 m=3 s=1
